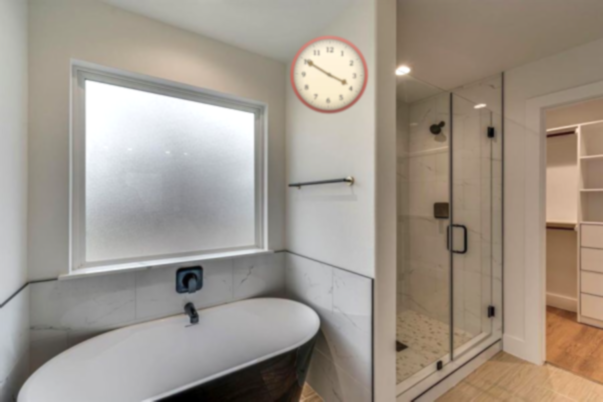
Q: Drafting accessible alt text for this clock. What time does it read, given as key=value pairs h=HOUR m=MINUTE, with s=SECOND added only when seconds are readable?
h=3 m=50
